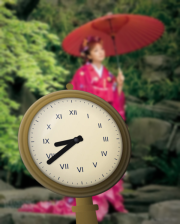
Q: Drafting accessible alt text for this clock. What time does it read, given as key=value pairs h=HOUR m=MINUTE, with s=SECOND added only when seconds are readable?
h=8 m=39
